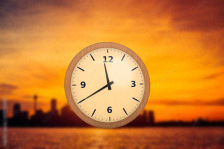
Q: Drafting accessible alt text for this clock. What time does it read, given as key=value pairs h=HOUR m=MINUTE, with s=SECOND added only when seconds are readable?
h=11 m=40
